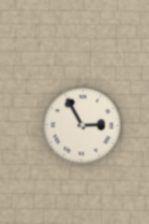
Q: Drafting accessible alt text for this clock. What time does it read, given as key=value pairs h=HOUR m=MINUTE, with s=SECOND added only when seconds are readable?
h=2 m=55
